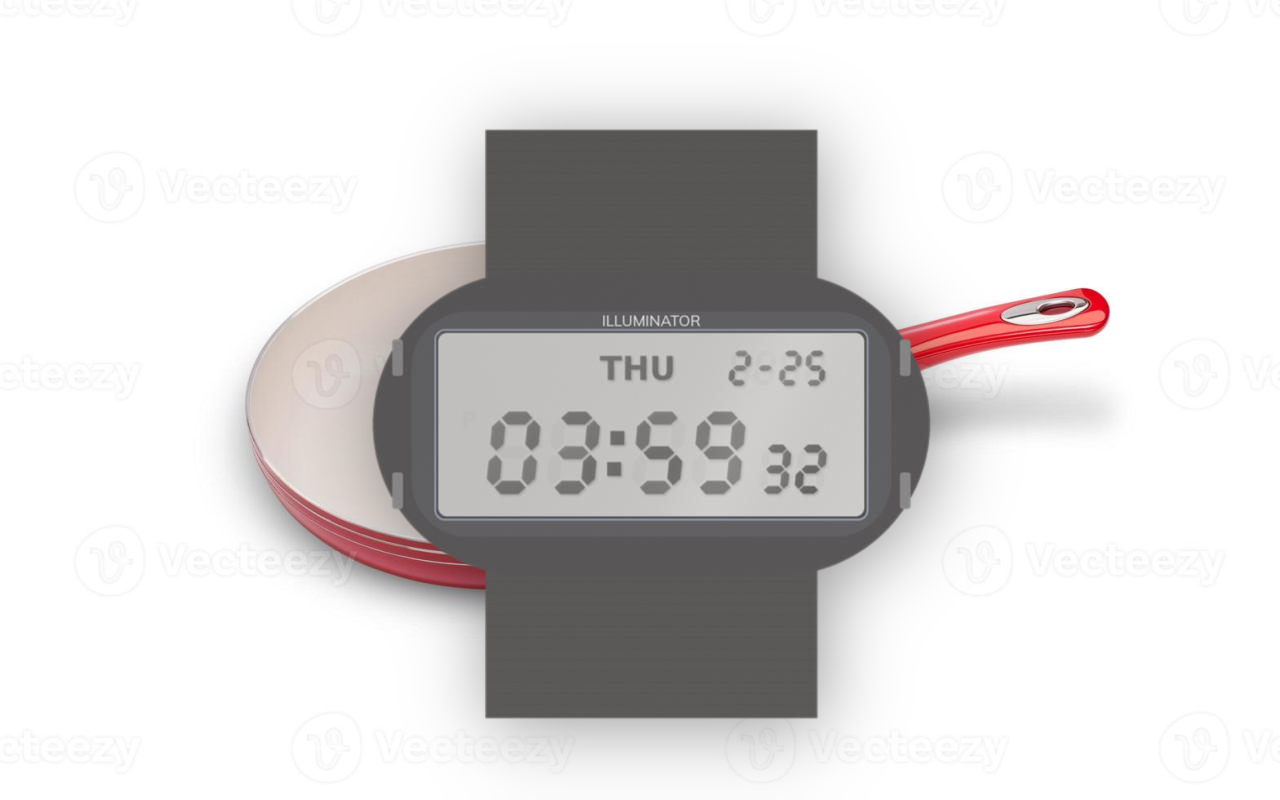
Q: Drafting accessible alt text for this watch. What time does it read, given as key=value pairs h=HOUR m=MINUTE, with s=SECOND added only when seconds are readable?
h=3 m=59 s=32
